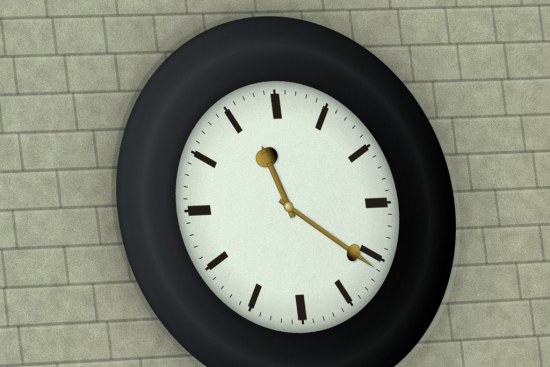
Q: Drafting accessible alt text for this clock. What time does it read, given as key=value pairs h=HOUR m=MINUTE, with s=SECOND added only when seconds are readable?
h=11 m=21
